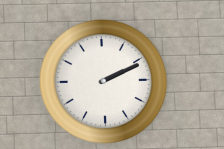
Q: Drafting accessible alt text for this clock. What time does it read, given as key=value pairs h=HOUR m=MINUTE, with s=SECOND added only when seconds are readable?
h=2 m=11
